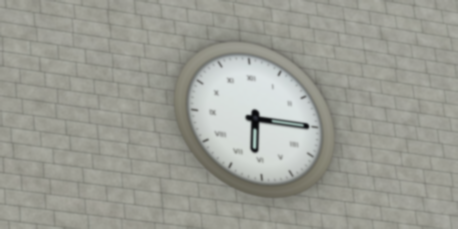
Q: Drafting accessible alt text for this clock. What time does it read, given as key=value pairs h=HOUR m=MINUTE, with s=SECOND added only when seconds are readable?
h=6 m=15
